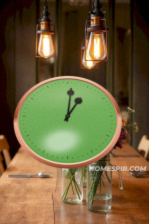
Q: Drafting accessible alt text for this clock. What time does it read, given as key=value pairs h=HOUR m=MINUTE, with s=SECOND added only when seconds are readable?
h=1 m=1
